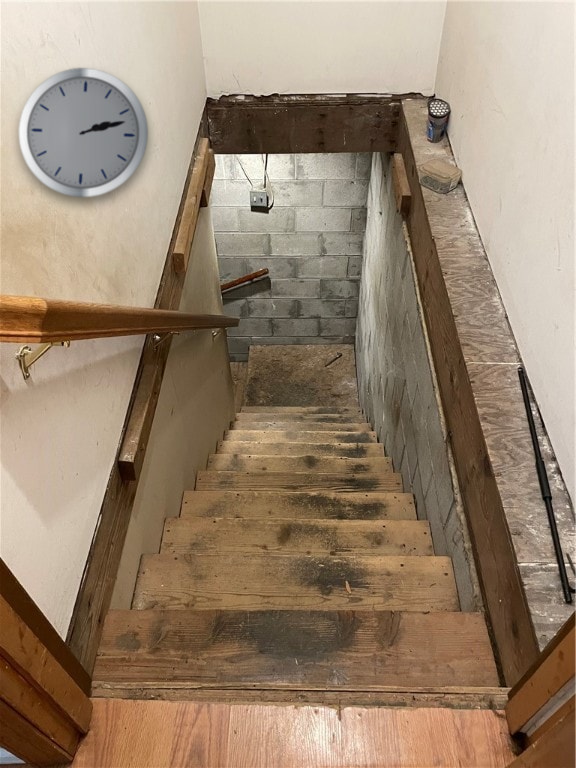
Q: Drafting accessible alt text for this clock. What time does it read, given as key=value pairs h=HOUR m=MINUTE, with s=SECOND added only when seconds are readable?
h=2 m=12
